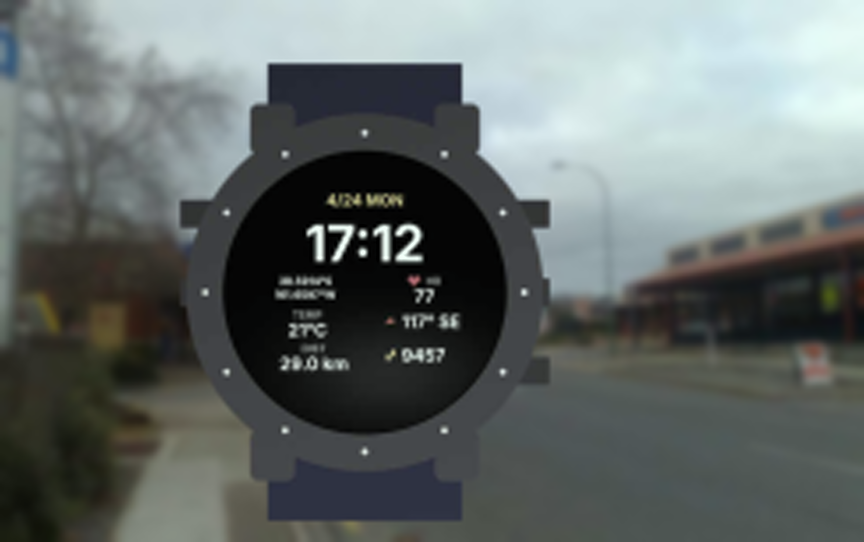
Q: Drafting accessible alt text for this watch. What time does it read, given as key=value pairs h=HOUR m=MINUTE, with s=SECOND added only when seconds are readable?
h=17 m=12
